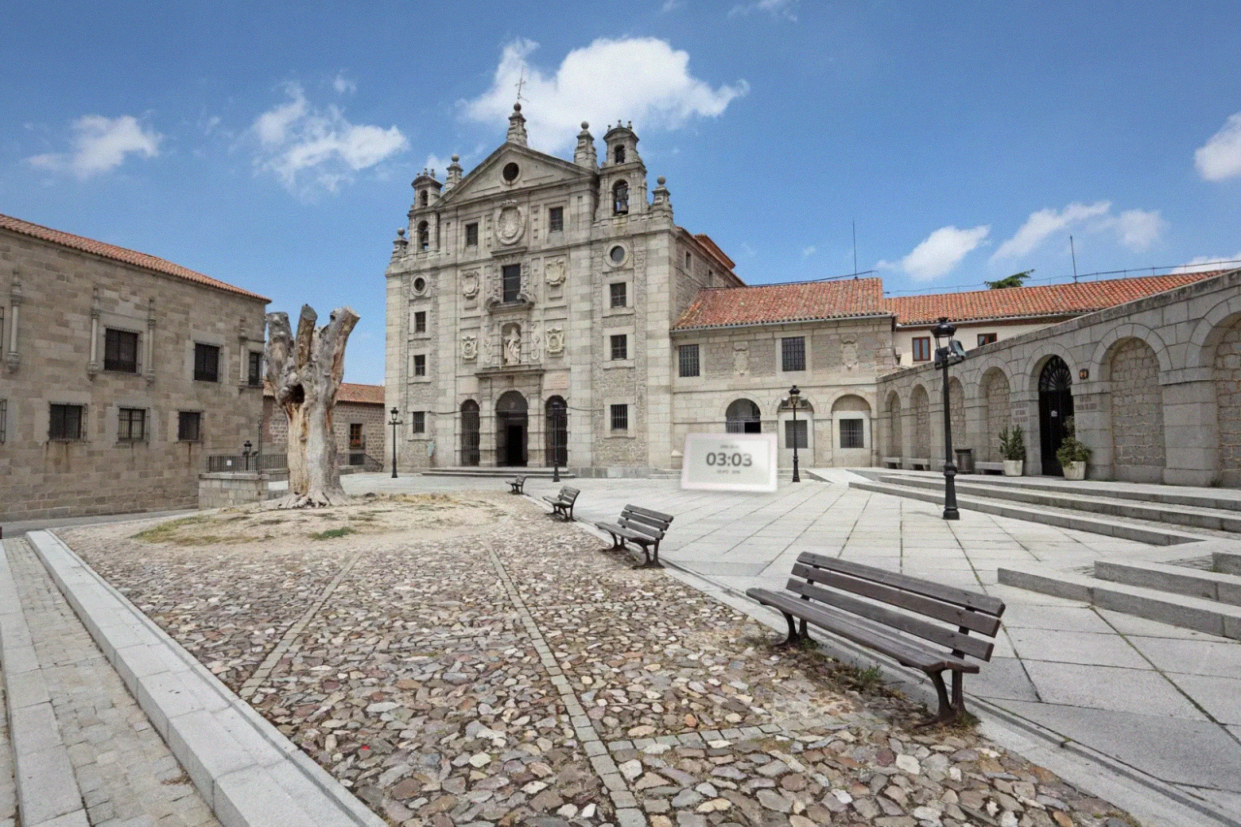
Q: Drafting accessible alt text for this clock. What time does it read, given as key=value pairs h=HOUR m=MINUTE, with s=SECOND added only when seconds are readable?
h=3 m=3
